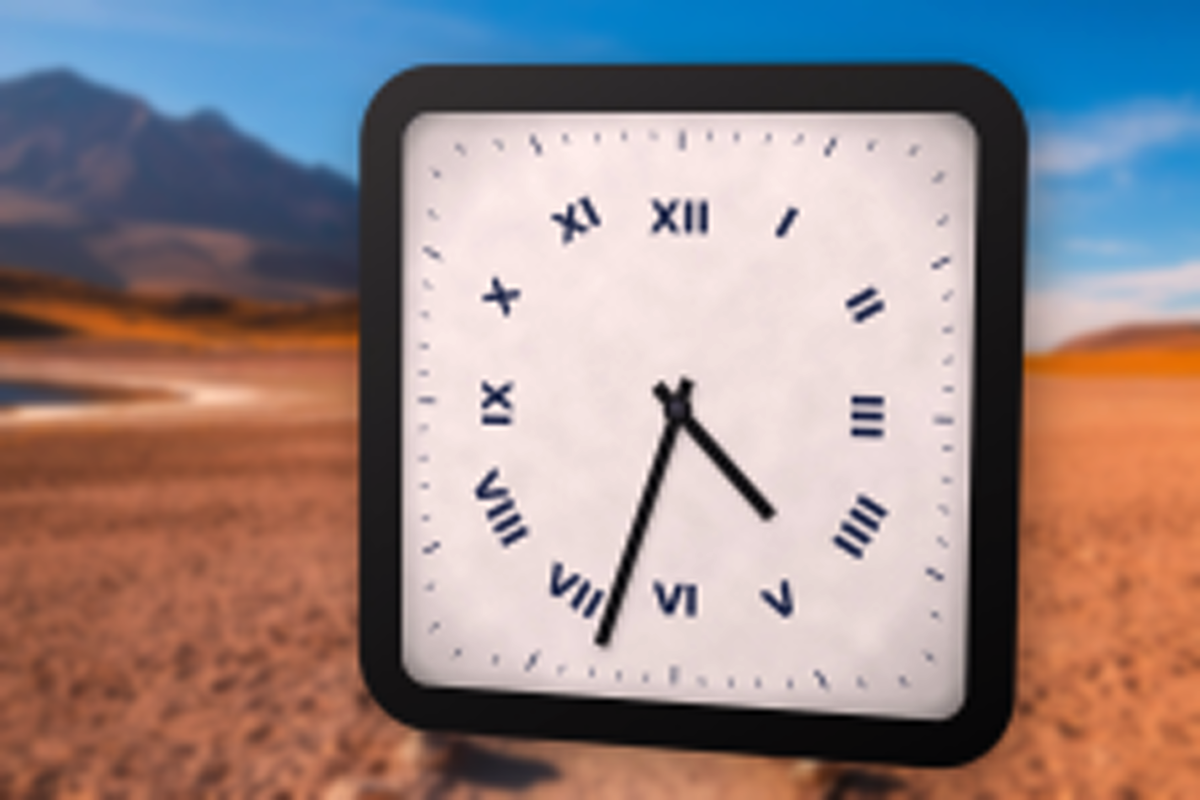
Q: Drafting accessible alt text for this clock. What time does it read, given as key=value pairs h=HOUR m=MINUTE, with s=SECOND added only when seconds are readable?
h=4 m=33
